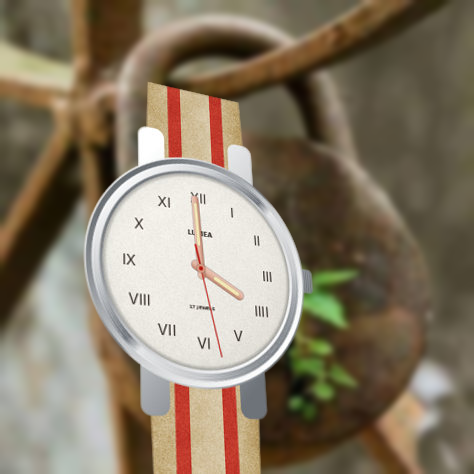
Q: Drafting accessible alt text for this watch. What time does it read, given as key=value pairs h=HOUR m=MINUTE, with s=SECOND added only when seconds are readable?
h=3 m=59 s=28
